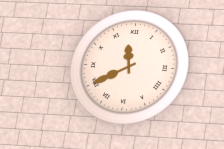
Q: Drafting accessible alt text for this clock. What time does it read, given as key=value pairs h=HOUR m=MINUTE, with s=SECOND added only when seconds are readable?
h=11 m=40
